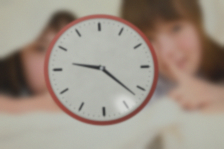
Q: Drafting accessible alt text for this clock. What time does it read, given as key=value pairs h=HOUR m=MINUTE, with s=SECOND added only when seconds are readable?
h=9 m=22
